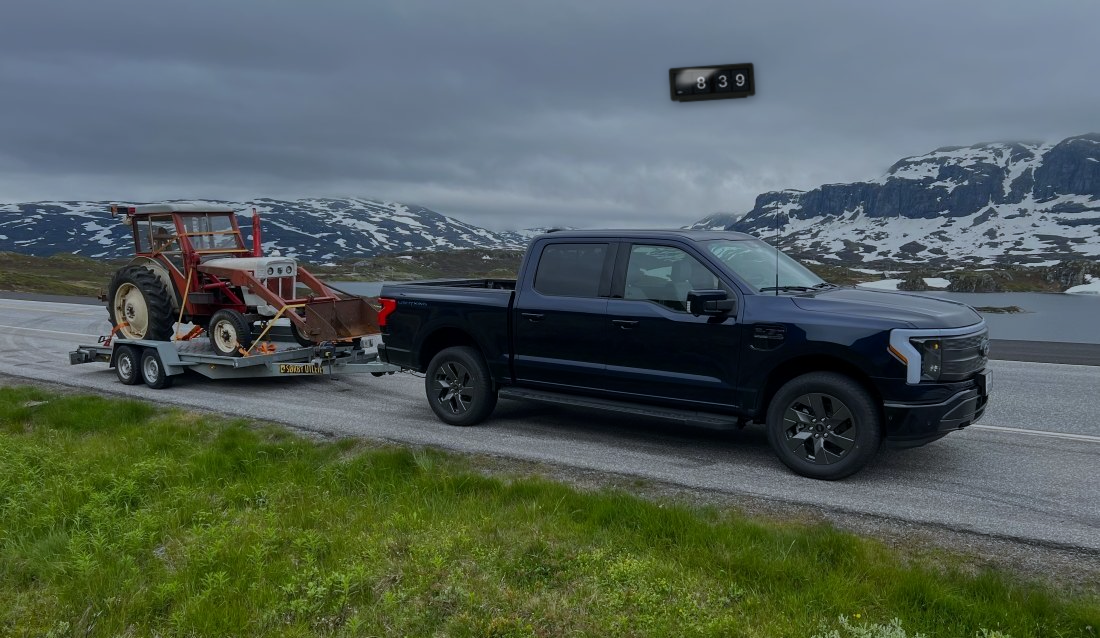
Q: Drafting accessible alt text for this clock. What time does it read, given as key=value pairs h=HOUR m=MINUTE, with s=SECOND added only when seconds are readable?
h=8 m=39
